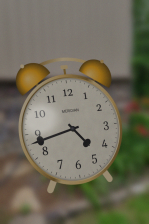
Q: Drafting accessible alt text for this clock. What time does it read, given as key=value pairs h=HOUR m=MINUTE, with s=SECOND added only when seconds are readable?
h=4 m=43
